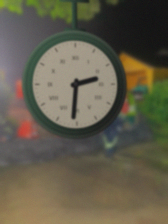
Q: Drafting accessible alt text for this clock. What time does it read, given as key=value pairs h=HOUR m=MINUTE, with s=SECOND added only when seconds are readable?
h=2 m=31
